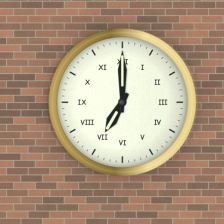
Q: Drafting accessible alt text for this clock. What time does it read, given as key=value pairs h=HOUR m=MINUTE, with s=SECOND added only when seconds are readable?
h=7 m=0
